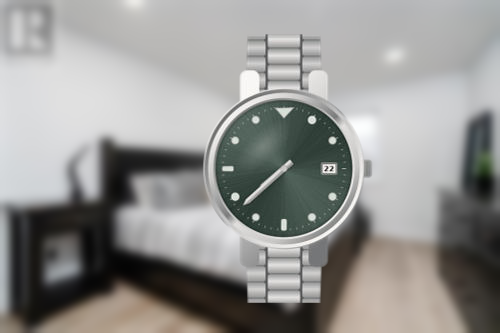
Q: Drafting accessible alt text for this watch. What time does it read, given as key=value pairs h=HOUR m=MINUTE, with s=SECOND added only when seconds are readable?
h=7 m=38
